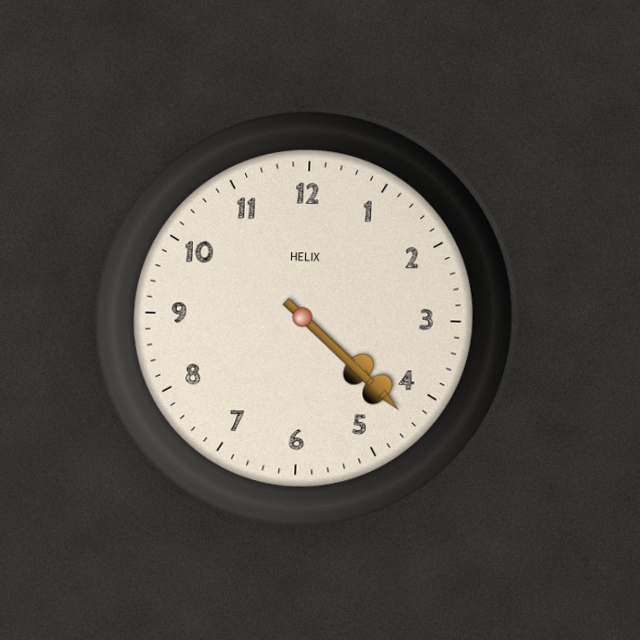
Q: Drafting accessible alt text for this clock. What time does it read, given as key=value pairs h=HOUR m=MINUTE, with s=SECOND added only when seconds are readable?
h=4 m=22
